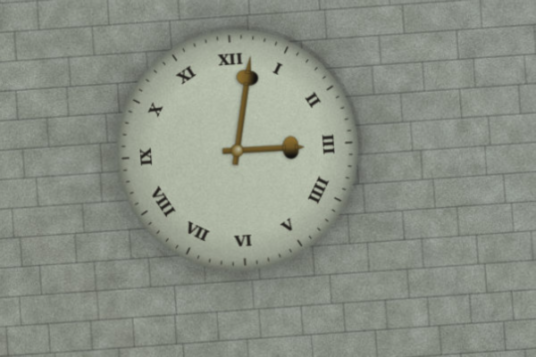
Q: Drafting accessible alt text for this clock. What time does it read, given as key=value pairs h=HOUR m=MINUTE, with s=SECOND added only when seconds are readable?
h=3 m=2
